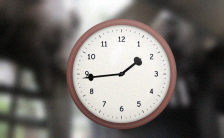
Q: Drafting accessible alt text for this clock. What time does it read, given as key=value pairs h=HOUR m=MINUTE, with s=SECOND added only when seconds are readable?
h=1 m=44
